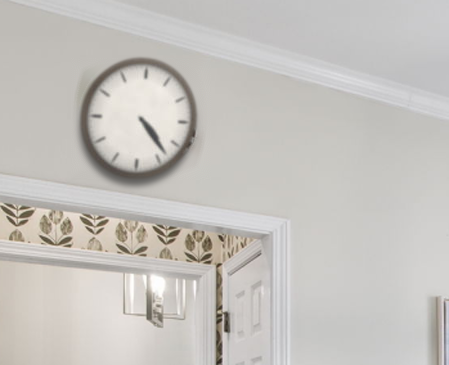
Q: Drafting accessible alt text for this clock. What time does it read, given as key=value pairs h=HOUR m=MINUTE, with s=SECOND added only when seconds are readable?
h=4 m=23
